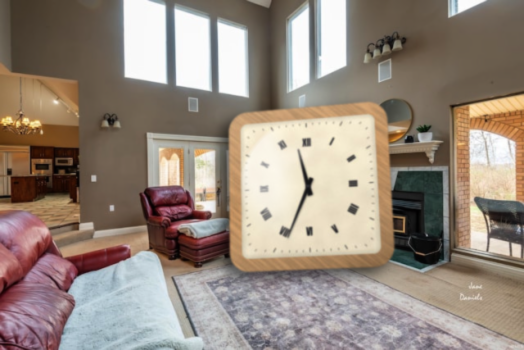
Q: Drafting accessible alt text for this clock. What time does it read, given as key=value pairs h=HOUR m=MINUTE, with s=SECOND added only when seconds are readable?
h=11 m=34
